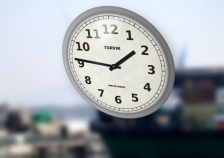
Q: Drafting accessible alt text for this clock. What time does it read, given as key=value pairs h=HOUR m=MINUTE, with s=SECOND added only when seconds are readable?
h=1 m=46
